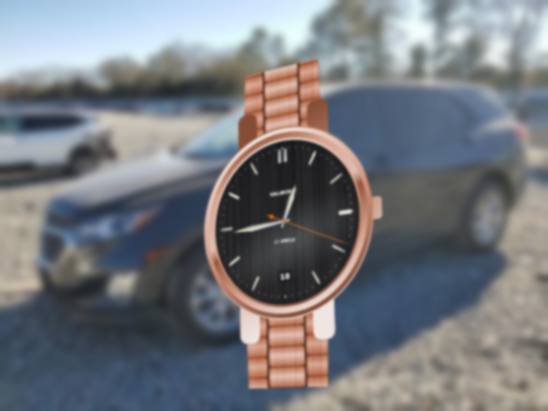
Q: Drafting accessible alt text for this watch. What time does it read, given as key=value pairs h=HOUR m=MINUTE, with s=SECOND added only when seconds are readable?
h=12 m=44 s=19
